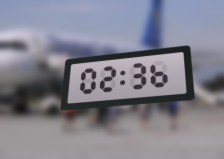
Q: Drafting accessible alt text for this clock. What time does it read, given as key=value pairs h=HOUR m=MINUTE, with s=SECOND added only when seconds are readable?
h=2 m=36
